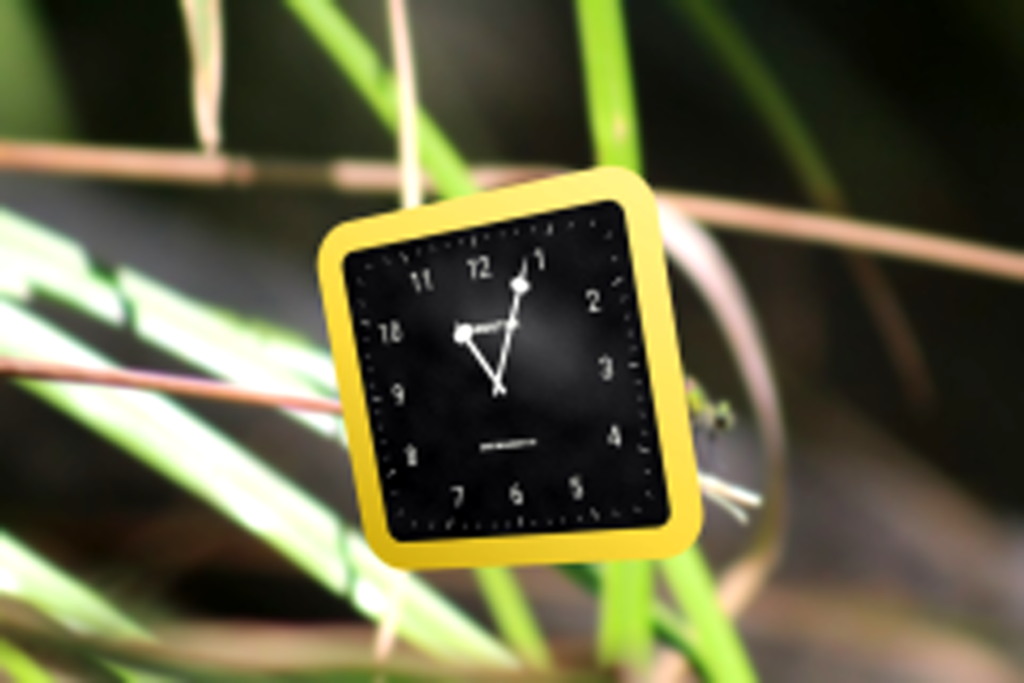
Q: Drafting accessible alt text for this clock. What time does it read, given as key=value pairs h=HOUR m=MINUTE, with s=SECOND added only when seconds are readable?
h=11 m=4
